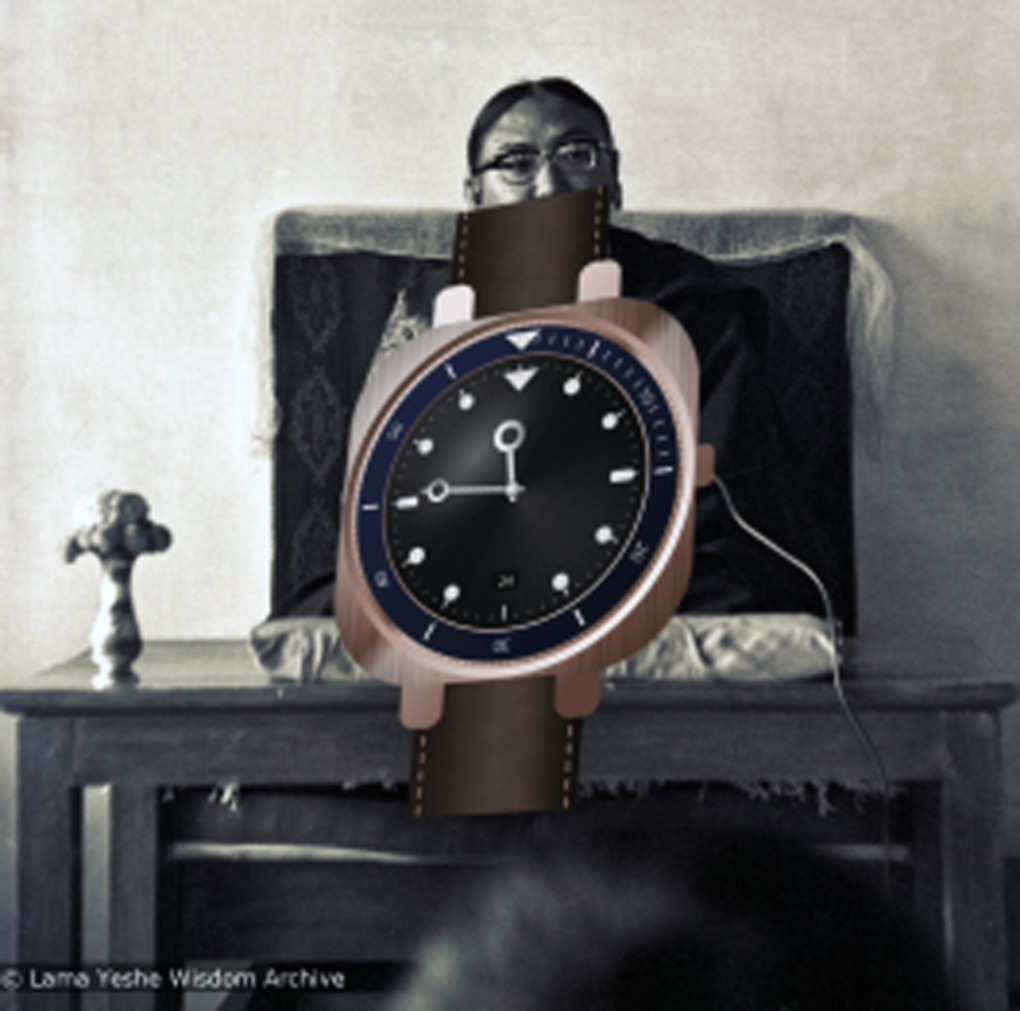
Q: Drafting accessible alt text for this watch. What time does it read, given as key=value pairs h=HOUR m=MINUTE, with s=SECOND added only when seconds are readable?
h=11 m=46
